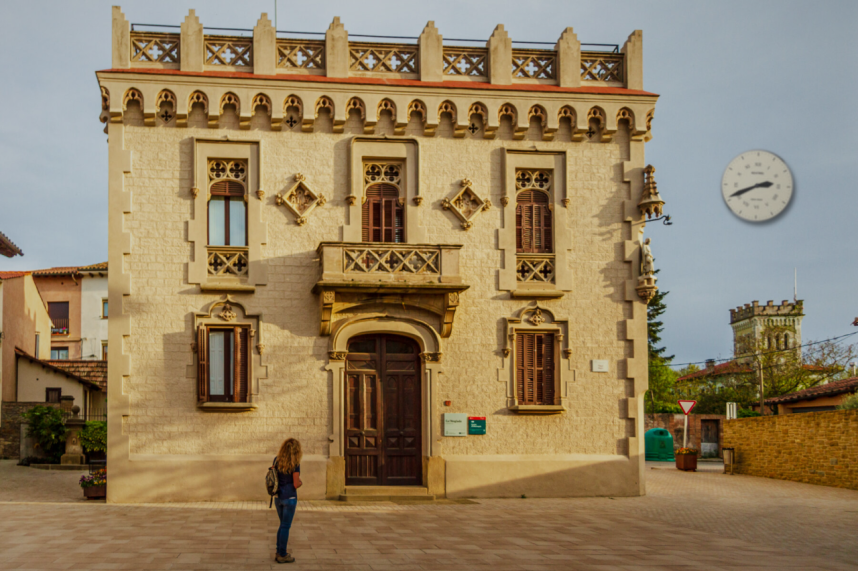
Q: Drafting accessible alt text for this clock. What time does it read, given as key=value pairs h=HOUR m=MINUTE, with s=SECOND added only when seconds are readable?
h=2 m=41
